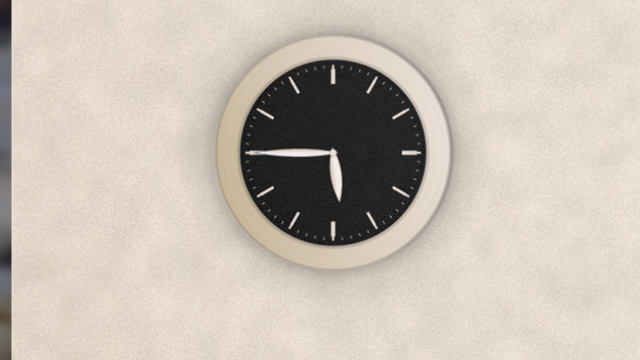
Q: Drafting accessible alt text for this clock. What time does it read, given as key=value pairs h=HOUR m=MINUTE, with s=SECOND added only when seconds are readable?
h=5 m=45
